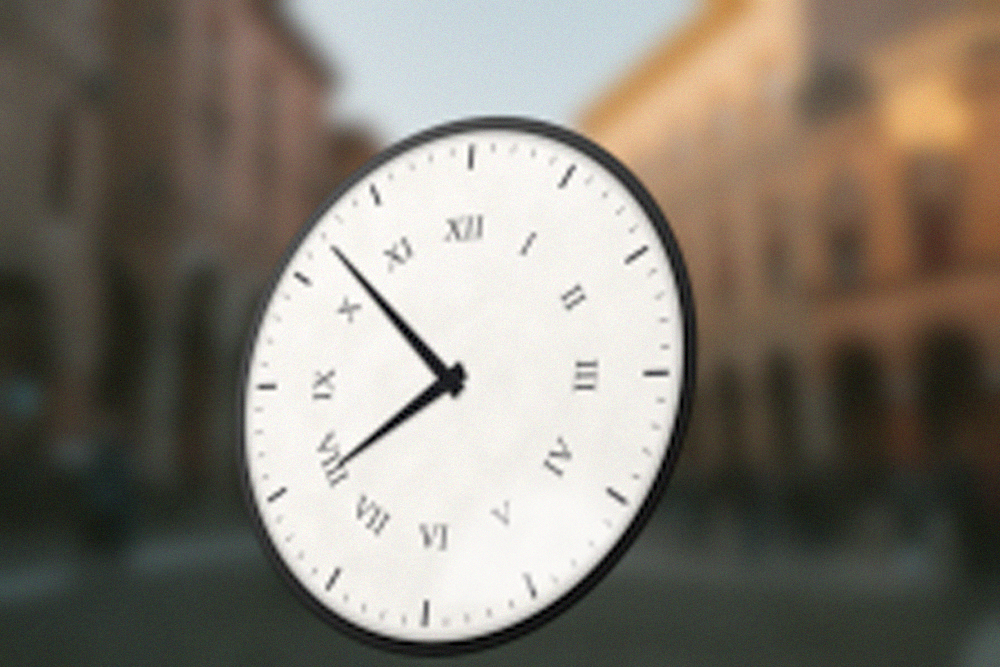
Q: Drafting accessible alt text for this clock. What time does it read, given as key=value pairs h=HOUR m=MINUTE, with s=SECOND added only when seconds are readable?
h=7 m=52
